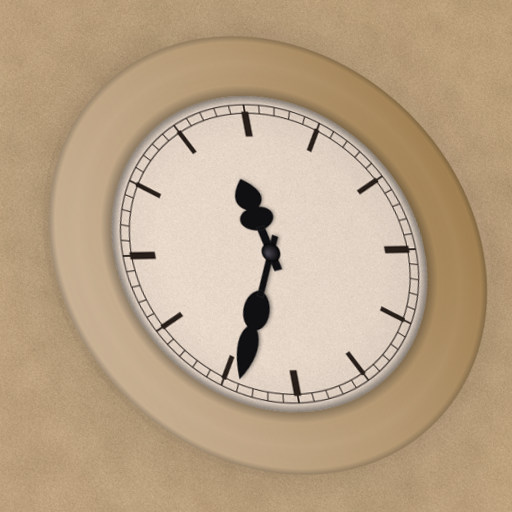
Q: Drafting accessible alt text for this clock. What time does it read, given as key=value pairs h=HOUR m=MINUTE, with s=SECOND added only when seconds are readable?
h=11 m=34
